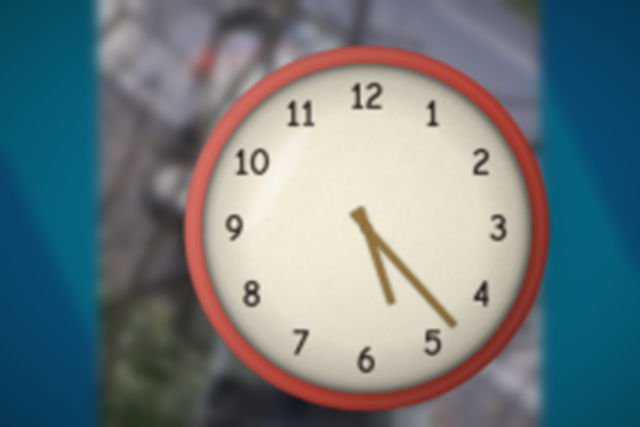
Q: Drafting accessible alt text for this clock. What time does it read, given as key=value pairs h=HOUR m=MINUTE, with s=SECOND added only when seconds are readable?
h=5 m=23
